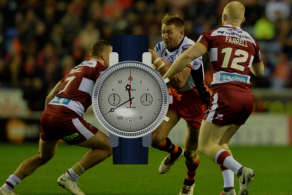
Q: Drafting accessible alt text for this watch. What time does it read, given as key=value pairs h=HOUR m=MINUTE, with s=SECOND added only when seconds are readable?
h=11 m=40
